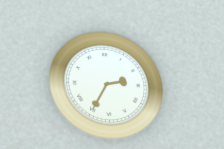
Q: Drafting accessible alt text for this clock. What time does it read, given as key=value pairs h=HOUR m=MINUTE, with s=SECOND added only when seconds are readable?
h=2 m=35
